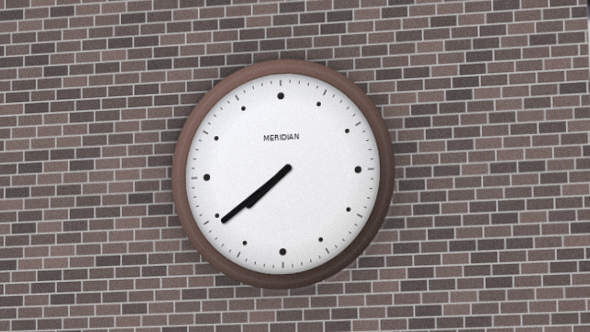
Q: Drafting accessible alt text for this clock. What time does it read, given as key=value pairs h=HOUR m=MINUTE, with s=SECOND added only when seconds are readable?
h=7 m=39
